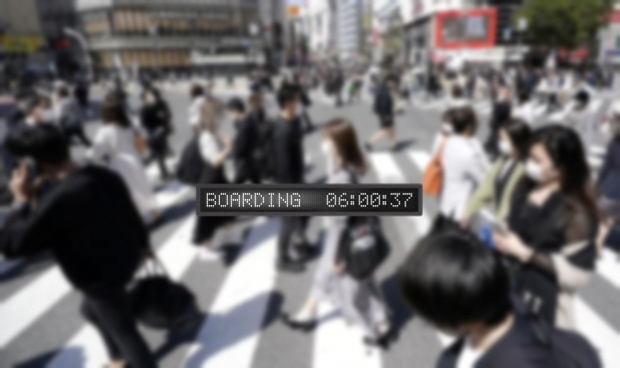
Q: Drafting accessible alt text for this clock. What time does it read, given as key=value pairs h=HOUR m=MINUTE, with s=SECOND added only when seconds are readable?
h=6 m=0 s=37
